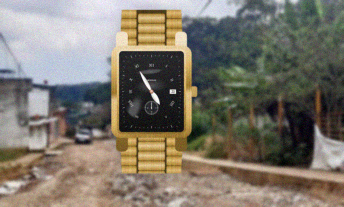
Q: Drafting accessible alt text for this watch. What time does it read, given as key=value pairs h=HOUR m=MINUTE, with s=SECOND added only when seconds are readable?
h=4 m=55
